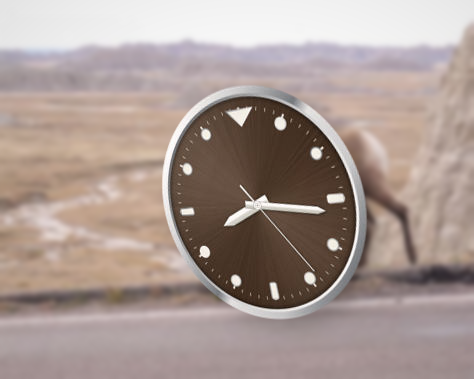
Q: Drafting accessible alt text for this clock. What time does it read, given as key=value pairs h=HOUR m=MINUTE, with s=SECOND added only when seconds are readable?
h=8 m=16 s=24
